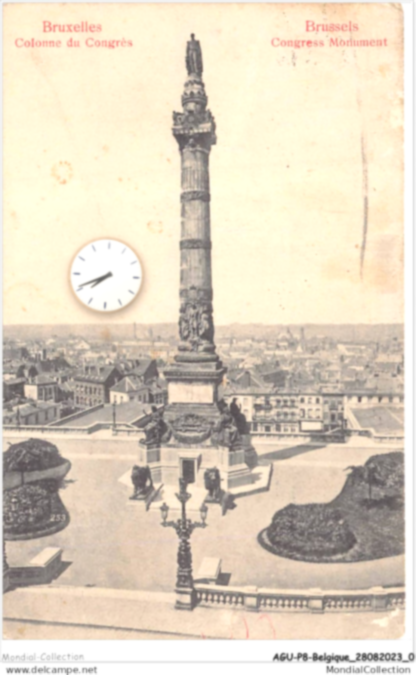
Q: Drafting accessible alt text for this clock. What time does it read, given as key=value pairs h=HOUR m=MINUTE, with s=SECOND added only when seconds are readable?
h=7 m=41
